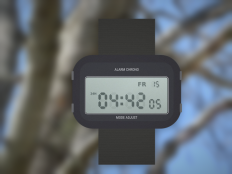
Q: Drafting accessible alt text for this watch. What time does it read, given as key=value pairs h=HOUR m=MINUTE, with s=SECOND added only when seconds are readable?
h=4 m=42 s=5
